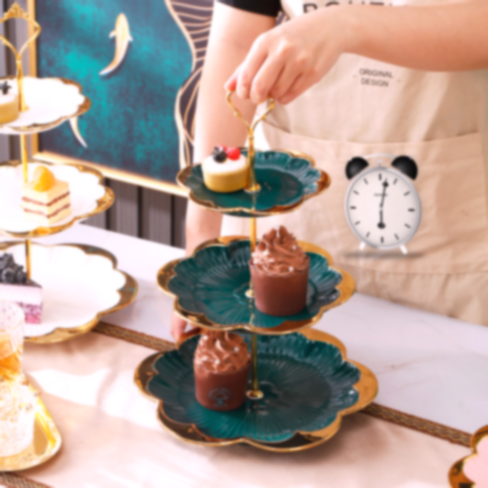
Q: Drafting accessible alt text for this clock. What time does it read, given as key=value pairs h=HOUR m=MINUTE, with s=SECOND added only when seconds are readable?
h=6 m=2
